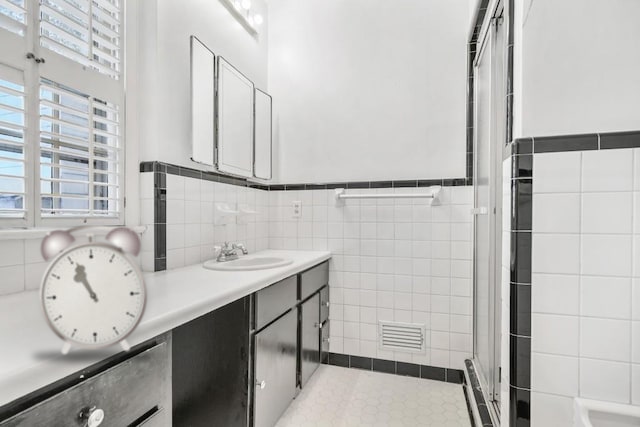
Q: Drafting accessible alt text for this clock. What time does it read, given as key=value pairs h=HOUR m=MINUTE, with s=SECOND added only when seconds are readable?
h=10 m=56
